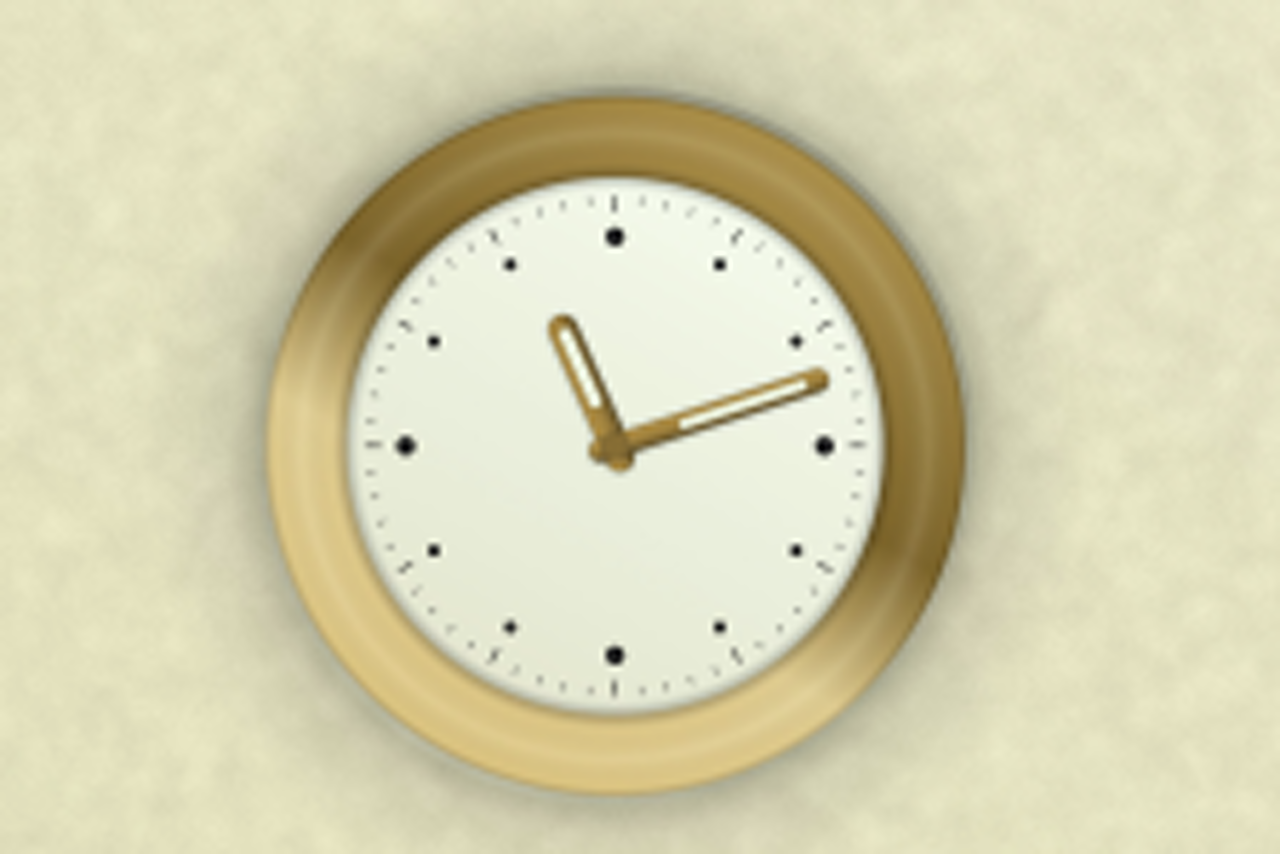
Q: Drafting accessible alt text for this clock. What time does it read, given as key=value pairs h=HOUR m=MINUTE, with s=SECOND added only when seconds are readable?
h=11 m=12
